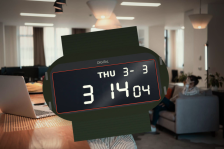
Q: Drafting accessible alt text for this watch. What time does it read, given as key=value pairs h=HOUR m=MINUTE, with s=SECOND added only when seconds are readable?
h=3 m=14 s=4
